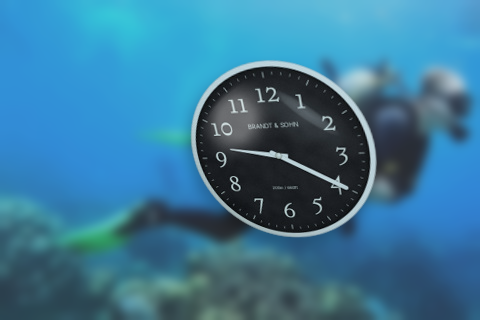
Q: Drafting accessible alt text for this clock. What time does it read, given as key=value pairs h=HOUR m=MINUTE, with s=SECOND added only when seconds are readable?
h=9 m=20
